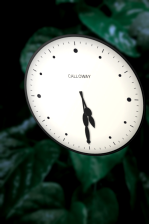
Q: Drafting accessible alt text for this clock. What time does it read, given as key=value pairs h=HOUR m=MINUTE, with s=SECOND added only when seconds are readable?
h=5 m=30
